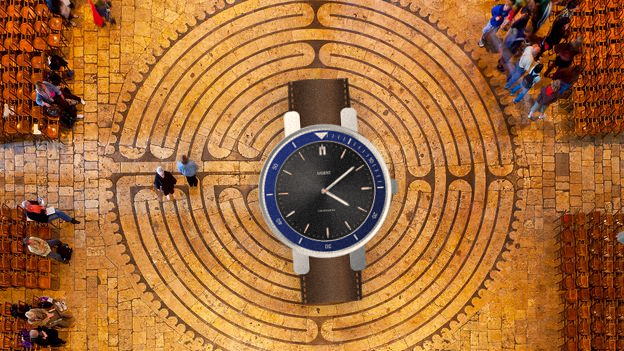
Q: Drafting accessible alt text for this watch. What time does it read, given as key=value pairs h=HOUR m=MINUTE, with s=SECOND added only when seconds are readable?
h=4 m=9
